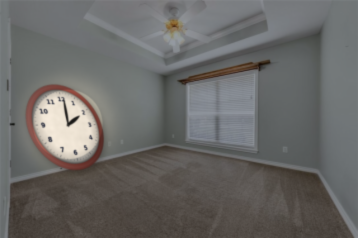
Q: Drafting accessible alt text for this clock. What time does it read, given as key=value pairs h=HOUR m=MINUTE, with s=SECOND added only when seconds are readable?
h=2 m=1
